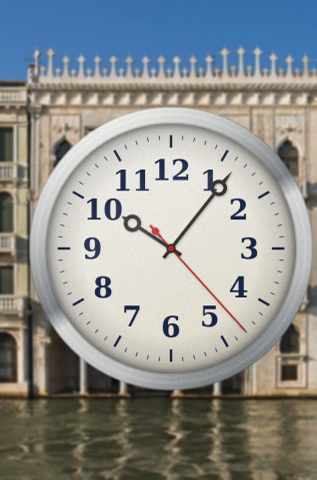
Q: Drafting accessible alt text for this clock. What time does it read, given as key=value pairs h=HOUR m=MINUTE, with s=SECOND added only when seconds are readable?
h=10 m=6 s=23
